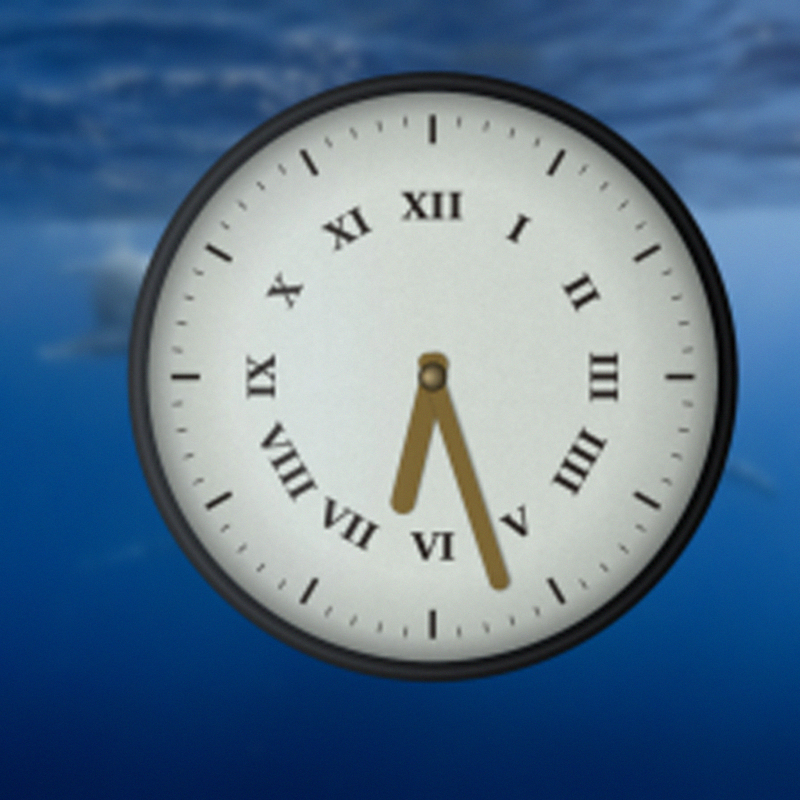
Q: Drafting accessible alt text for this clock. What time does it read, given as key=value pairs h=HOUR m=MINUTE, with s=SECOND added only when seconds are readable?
h=6 m=27
